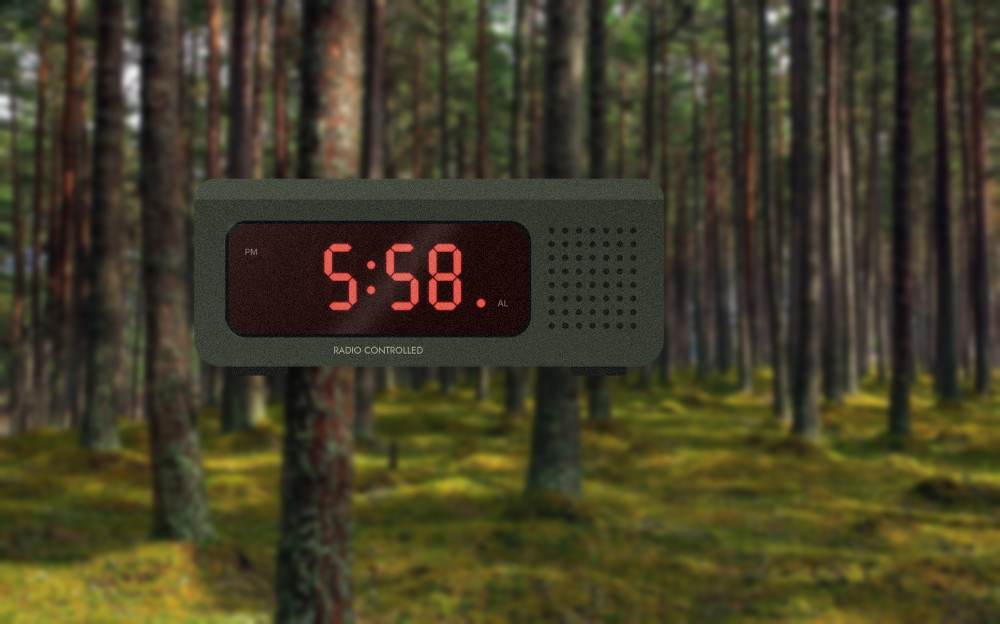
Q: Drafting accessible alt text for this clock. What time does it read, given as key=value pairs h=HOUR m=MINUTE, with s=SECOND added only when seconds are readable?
h=5 m=58
